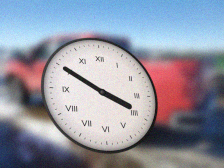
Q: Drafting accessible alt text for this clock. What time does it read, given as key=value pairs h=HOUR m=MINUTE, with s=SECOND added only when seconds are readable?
h=3 m=50
